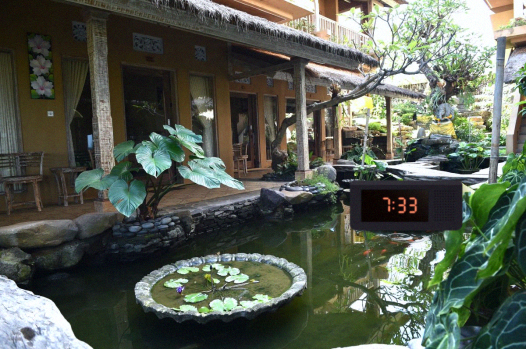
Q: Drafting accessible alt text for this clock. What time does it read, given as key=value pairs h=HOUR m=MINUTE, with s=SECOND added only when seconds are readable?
h=7 m=33
